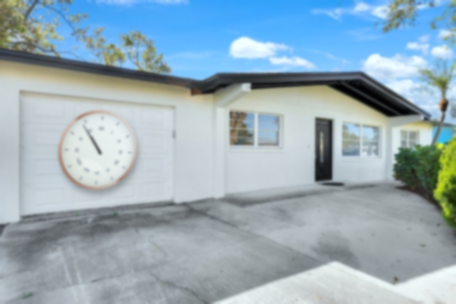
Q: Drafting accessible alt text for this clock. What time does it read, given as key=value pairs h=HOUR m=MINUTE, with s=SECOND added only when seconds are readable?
h=10 m=54
